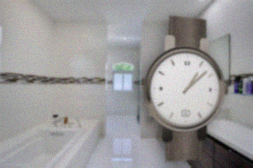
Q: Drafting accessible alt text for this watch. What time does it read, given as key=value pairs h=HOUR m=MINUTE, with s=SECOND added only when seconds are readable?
h=1 m=8
